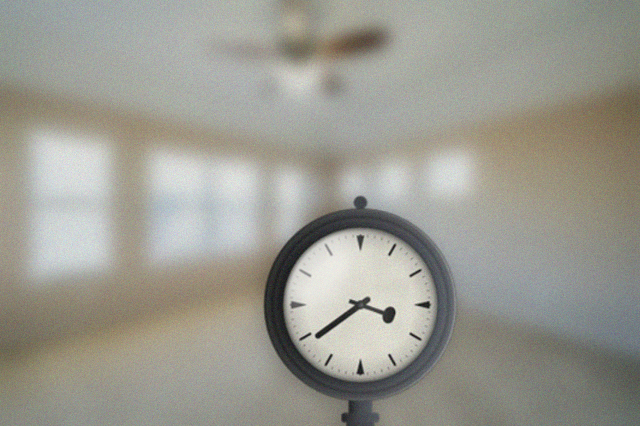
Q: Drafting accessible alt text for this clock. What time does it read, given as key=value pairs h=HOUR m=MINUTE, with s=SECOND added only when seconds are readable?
h=3 m=39
